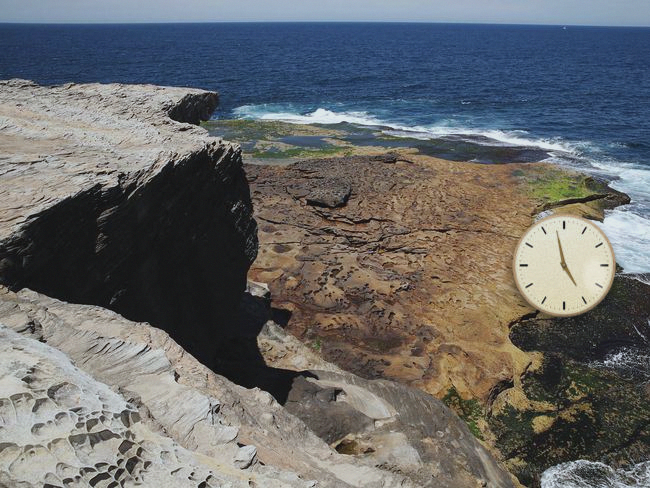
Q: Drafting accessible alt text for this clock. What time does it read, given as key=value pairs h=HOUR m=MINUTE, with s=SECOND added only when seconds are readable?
h=4 m=58
